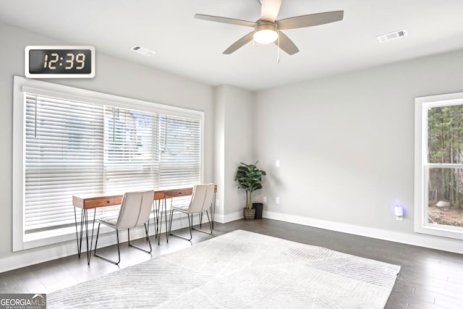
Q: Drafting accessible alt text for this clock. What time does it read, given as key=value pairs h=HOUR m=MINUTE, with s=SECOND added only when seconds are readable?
h=12 m=39
